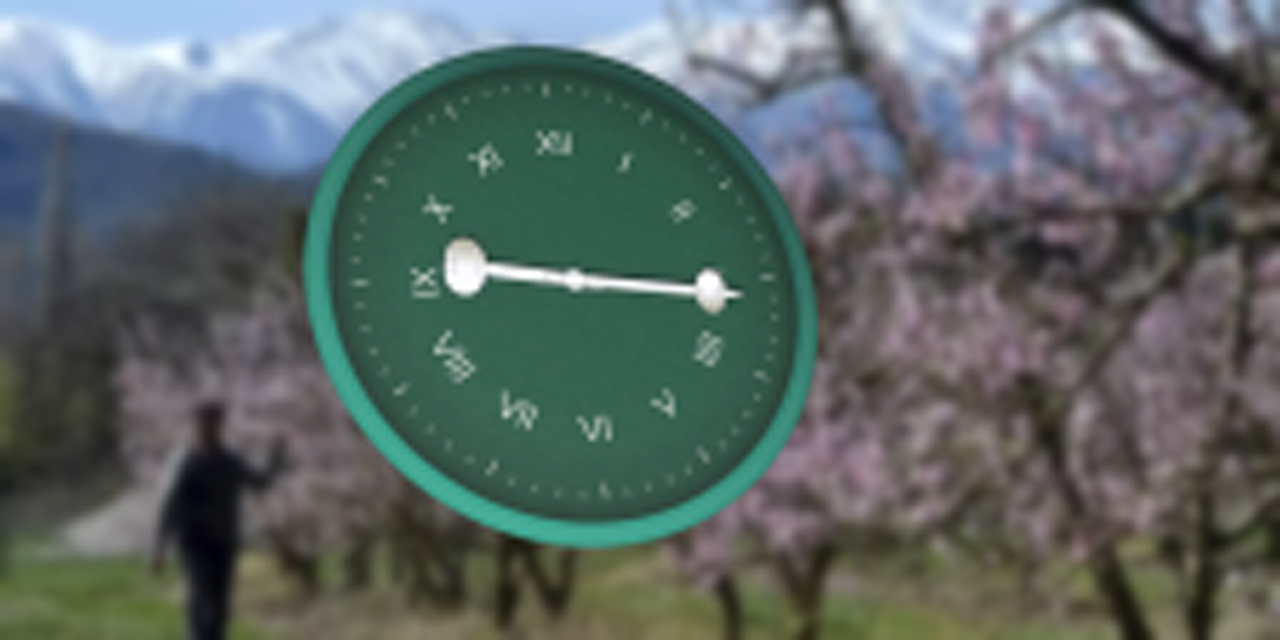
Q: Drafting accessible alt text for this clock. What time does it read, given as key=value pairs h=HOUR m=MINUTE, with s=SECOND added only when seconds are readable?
h=9 m=16
